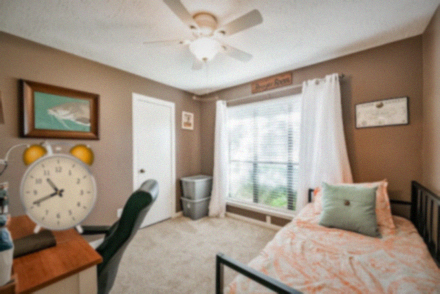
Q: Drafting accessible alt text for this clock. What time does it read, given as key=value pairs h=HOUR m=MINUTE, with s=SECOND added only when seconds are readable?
h=10 m=41
